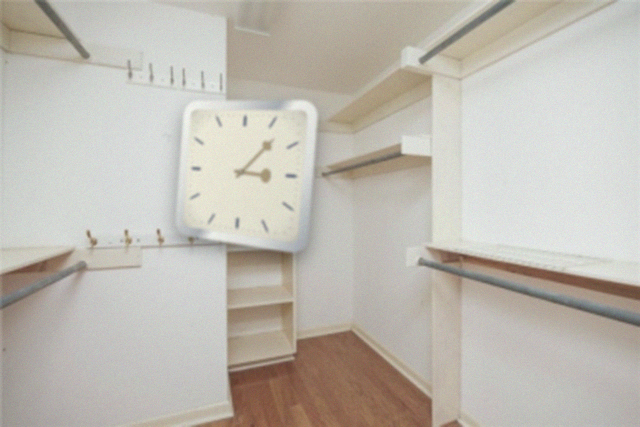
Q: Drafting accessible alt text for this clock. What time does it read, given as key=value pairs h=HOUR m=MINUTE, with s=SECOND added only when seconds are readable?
h=3 m=7
